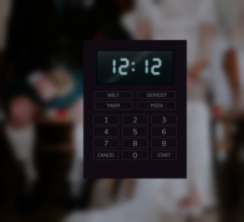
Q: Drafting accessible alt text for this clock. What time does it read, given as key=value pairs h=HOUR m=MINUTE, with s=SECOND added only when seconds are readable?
h=12 m=12
